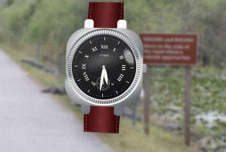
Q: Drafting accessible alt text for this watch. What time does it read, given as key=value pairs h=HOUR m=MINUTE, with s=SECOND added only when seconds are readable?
h=5 m=31
